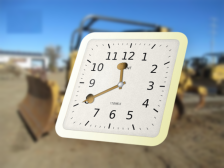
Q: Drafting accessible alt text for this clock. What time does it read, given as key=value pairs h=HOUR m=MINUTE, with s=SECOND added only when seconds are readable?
h=11 m=40
